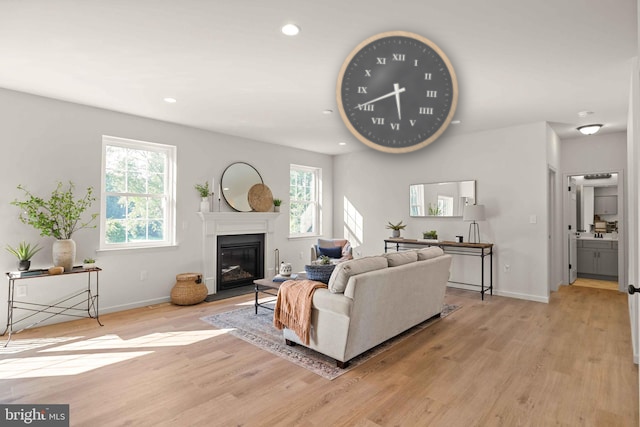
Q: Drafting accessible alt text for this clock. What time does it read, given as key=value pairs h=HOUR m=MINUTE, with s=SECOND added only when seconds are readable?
h=5 m=41
